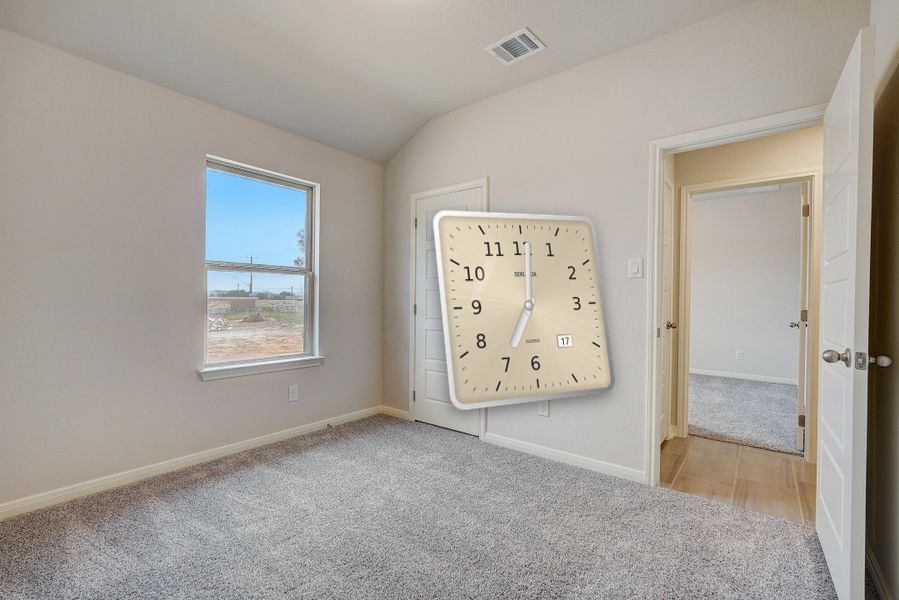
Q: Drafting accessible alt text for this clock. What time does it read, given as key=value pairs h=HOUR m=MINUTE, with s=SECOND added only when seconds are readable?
h=7 m=1
